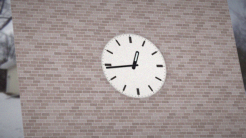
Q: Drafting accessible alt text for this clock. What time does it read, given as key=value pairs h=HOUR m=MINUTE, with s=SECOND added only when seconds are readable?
h=12 m=44
